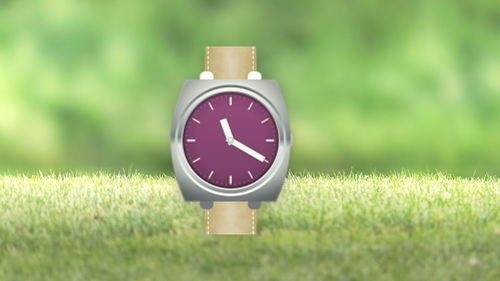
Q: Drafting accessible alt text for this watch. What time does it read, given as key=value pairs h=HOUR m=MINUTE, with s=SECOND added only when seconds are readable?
h=11 m=20
